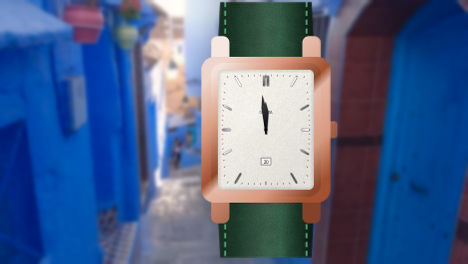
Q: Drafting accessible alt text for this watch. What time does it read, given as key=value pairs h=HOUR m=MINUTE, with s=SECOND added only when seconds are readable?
h=11 m=59
